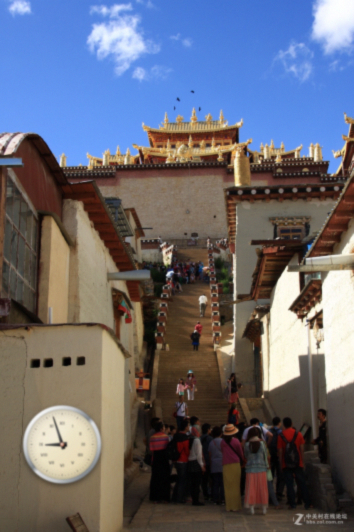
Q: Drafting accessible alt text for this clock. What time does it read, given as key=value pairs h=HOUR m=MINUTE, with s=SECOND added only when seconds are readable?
h=8 m=57
